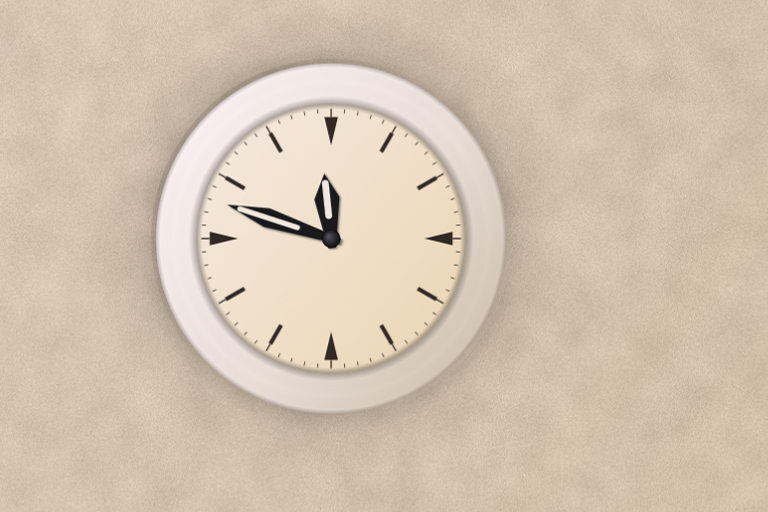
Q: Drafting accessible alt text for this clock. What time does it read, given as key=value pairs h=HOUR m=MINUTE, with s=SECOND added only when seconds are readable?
h=11 m=48
